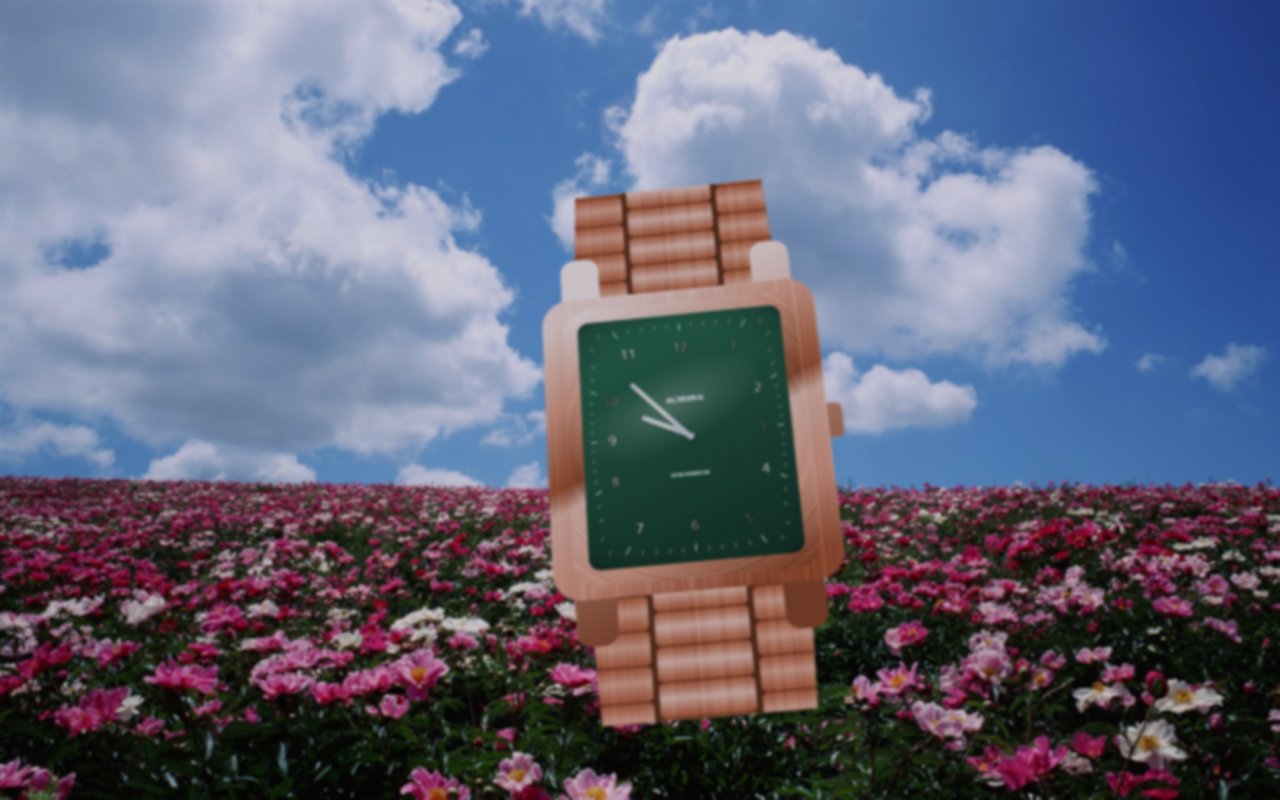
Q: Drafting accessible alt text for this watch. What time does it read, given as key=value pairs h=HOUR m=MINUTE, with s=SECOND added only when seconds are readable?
h=9 m=53
